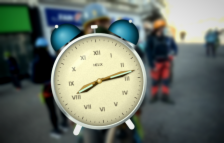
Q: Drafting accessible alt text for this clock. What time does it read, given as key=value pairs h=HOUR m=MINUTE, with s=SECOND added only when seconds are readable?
h=8 m=13
